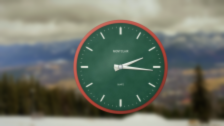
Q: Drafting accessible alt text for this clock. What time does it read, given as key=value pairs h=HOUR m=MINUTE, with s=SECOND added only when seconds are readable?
h=2 m=16
